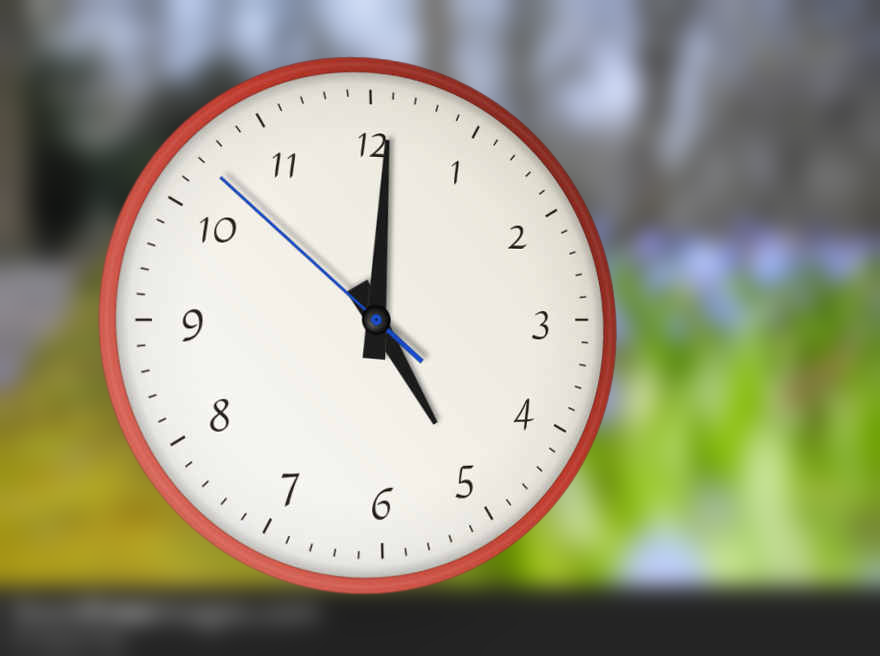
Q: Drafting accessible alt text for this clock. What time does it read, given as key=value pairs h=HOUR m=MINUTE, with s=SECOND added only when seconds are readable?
h=5 m=0 s=52
